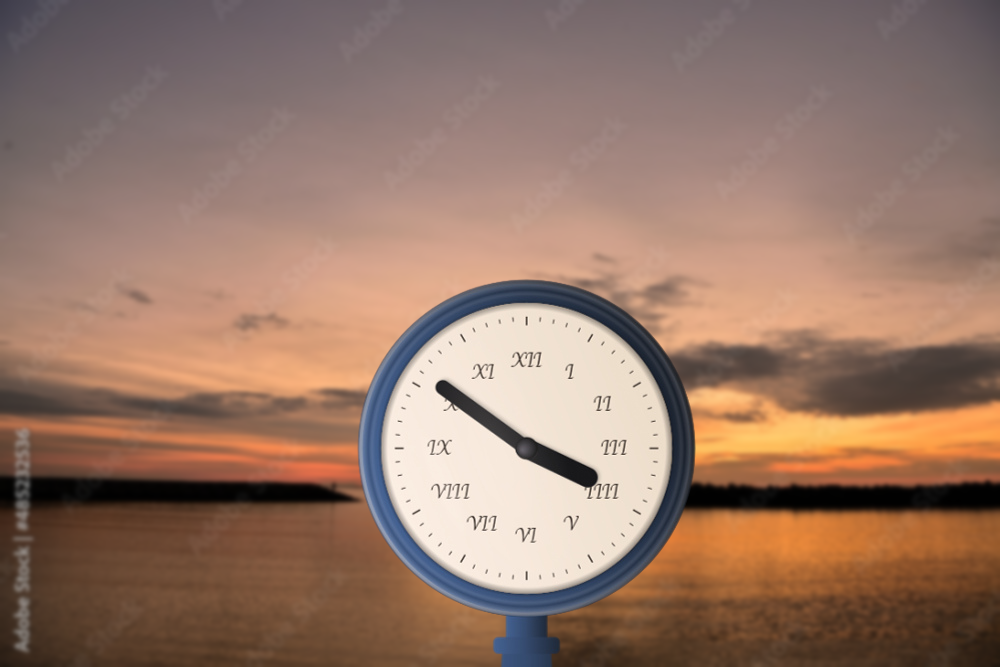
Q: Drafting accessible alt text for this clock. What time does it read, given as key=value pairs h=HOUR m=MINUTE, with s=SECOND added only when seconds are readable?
h=3 m=51
